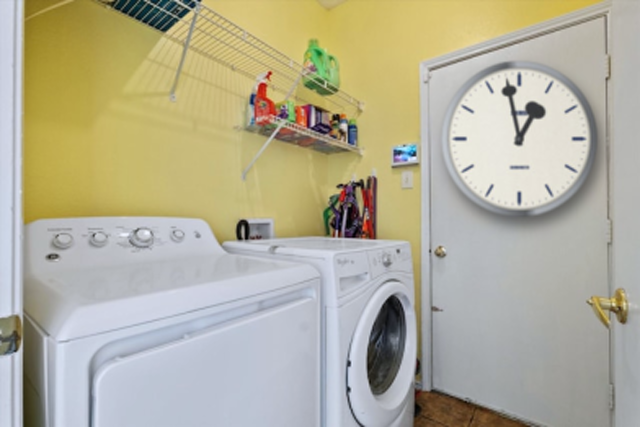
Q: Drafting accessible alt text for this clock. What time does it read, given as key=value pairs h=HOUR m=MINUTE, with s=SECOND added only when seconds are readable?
h=12 m=58
